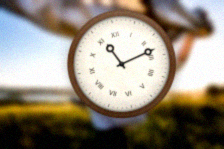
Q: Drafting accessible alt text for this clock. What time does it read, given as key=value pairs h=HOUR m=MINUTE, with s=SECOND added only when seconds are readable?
h=11 m=13
